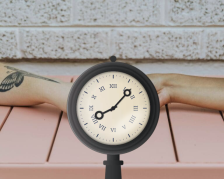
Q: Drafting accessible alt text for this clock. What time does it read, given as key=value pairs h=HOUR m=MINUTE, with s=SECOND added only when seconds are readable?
h=8 m=7
